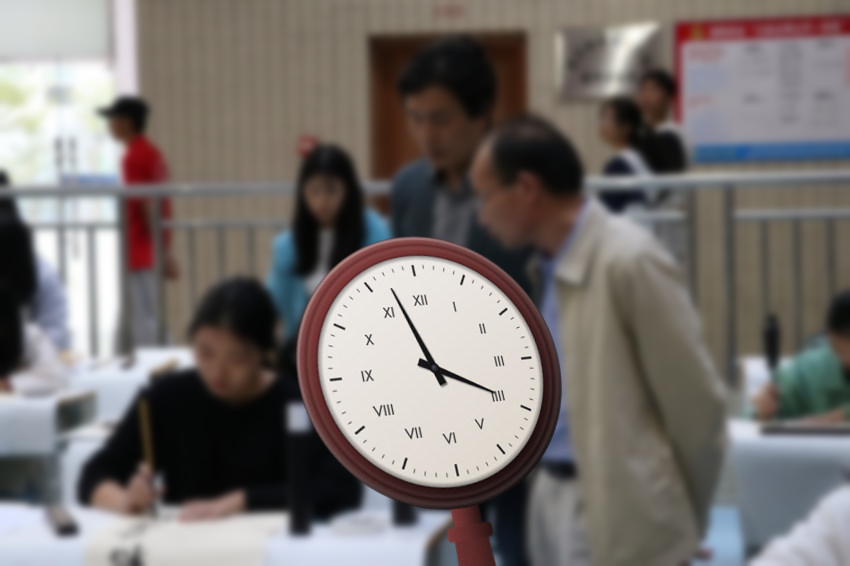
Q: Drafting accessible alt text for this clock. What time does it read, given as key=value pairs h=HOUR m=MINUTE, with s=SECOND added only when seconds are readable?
h=3 m=57
